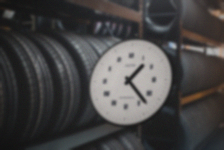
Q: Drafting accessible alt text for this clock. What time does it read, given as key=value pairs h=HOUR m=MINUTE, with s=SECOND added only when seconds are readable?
h=1 m=23
